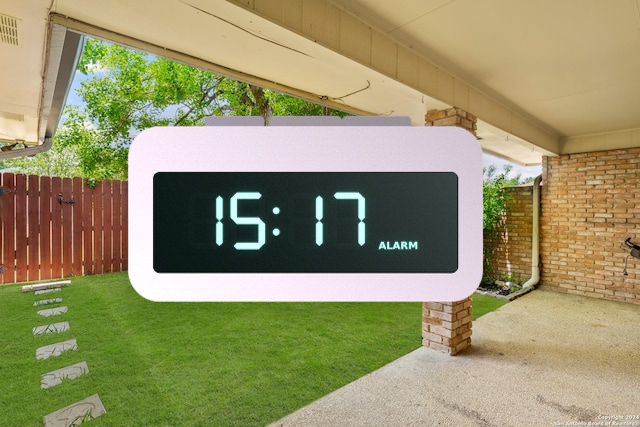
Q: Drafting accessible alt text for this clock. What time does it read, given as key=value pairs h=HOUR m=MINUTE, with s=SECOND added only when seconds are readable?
h=15 m=17
